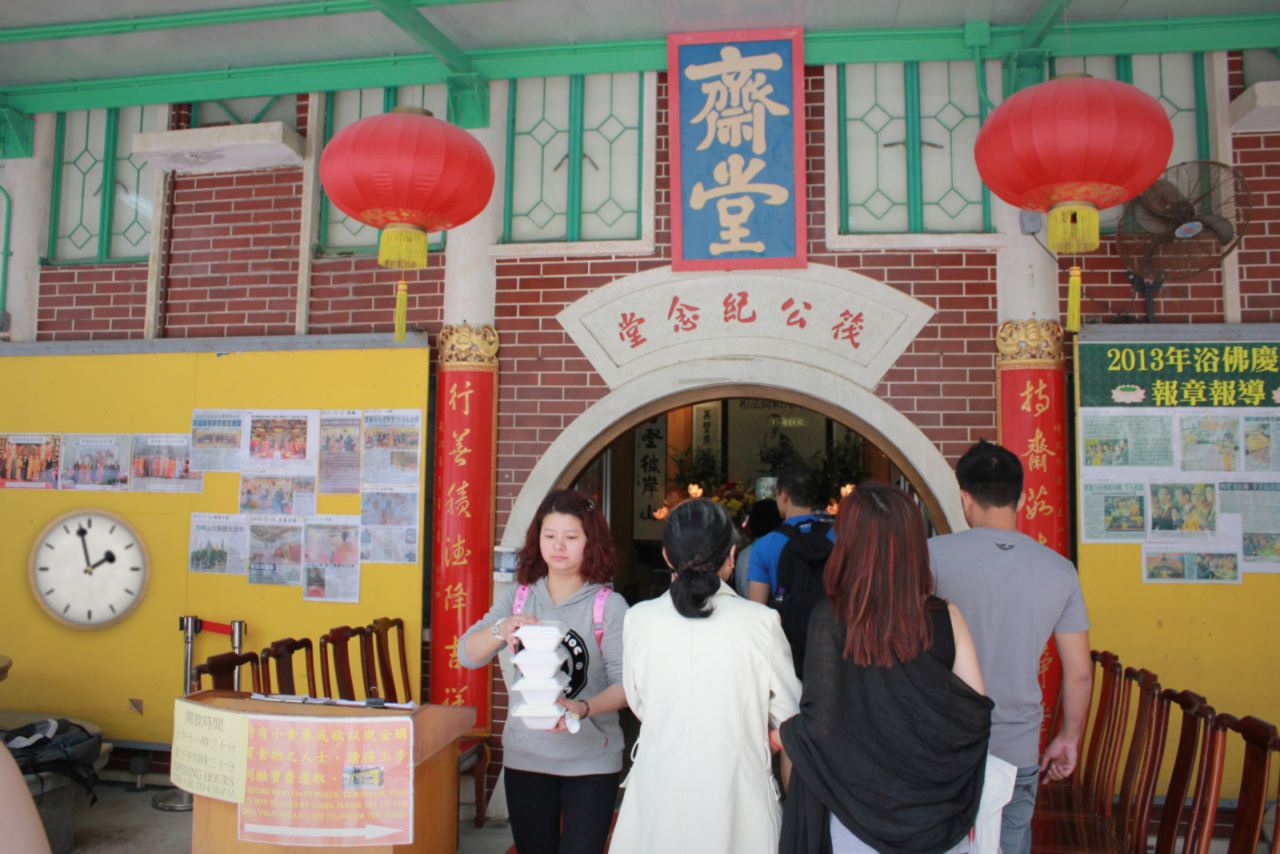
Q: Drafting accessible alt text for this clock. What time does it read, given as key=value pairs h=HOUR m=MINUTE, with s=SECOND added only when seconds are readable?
h=1 m=58
